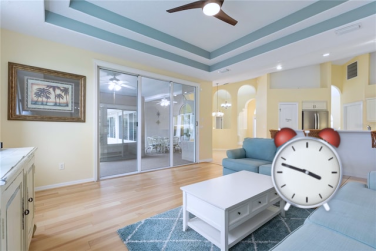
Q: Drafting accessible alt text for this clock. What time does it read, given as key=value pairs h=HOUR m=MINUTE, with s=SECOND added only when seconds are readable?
h=3 m=48
